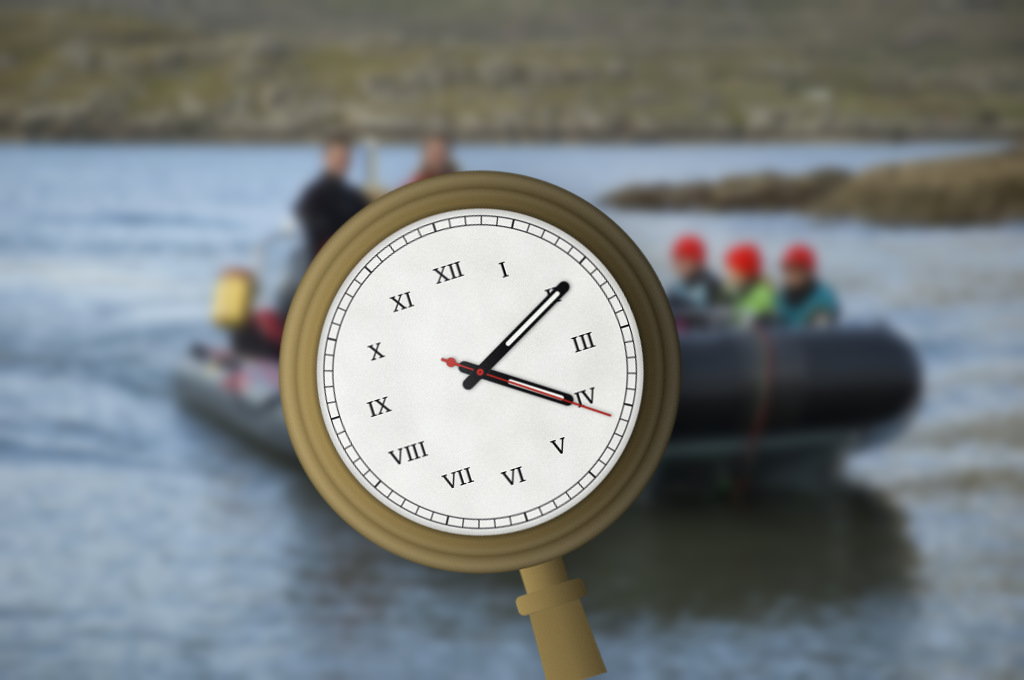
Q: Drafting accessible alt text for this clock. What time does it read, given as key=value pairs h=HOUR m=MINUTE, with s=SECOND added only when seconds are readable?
h=4 m=10 s=21
